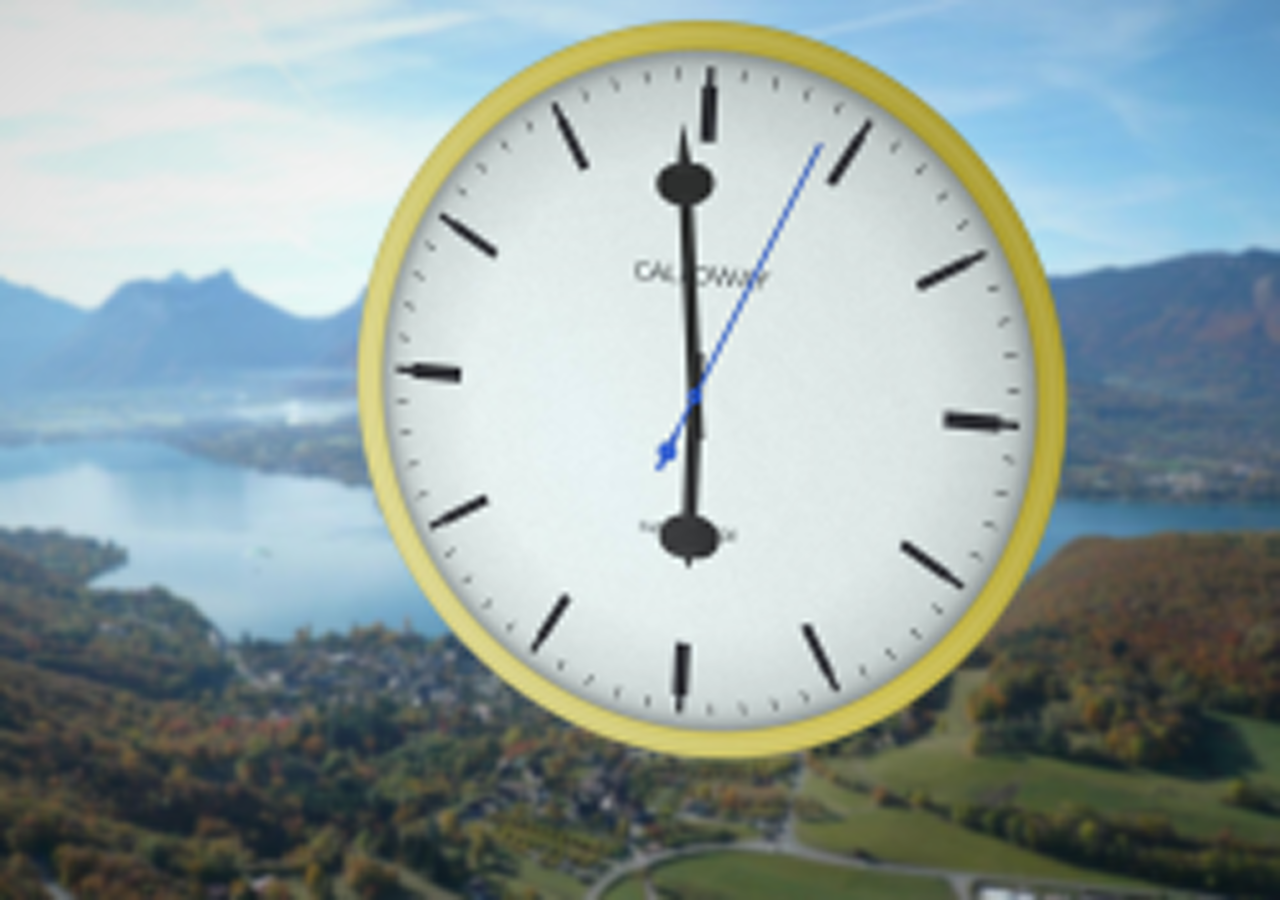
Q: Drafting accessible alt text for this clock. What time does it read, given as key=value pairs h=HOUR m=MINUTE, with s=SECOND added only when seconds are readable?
h=5 m=59 s=4
